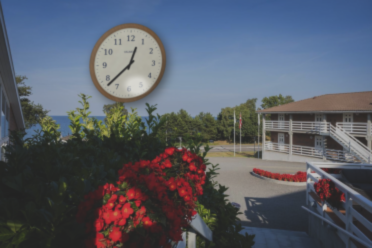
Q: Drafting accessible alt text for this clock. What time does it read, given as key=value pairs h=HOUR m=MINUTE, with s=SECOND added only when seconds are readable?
h=12 m=38
